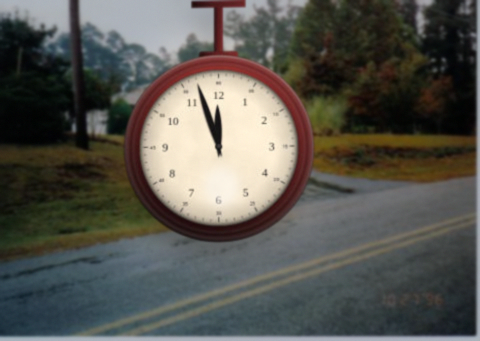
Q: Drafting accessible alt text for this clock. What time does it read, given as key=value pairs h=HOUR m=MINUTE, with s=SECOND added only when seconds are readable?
h=11 m=57
